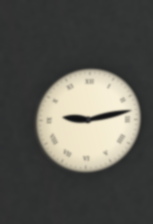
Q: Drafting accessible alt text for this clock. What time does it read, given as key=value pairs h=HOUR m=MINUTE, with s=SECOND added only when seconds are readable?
h=9 m=13
